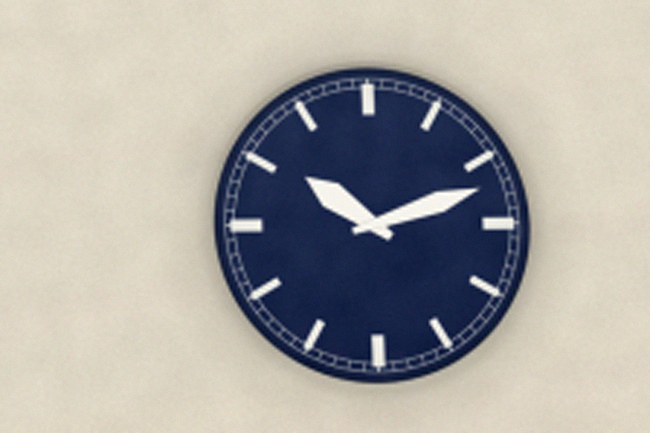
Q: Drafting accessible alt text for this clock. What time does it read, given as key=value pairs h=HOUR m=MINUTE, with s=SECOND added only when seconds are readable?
h=10 m=12
